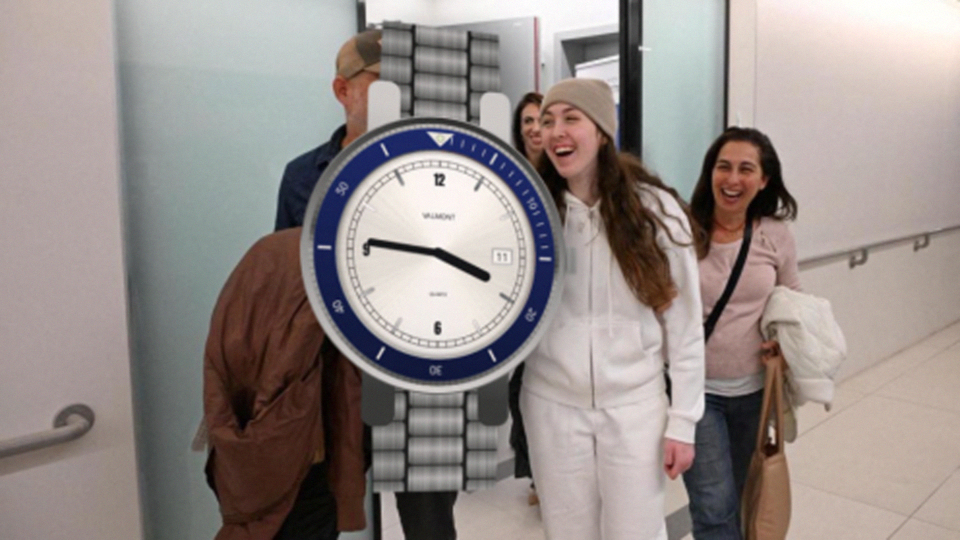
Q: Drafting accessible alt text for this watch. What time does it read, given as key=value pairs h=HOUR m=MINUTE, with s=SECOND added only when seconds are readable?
h=3 m=46
